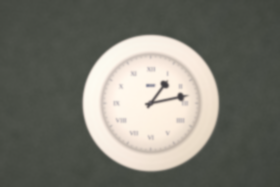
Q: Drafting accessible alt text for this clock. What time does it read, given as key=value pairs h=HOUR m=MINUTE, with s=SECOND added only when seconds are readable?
h=1 m=13
